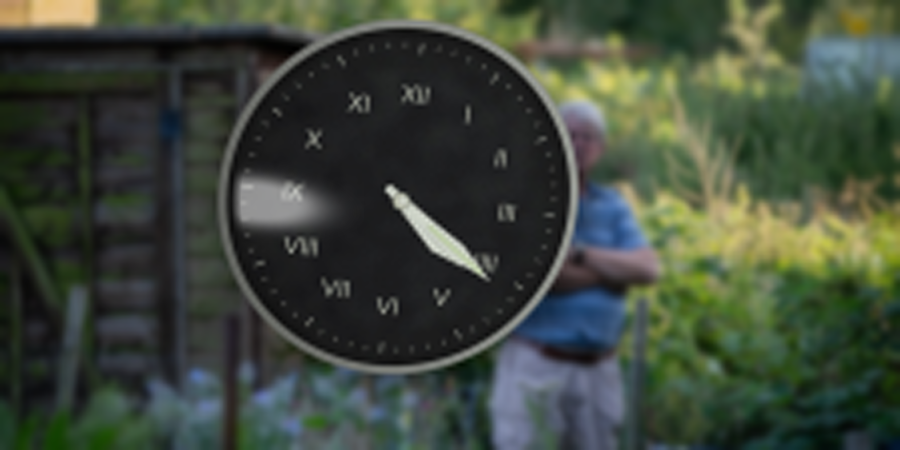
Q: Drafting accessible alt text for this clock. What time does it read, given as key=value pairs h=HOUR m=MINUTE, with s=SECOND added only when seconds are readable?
h=4 m=21
